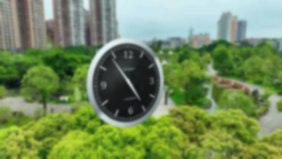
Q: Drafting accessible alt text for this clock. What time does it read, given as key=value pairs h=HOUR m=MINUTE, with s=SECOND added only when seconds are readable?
h=4 m=54
